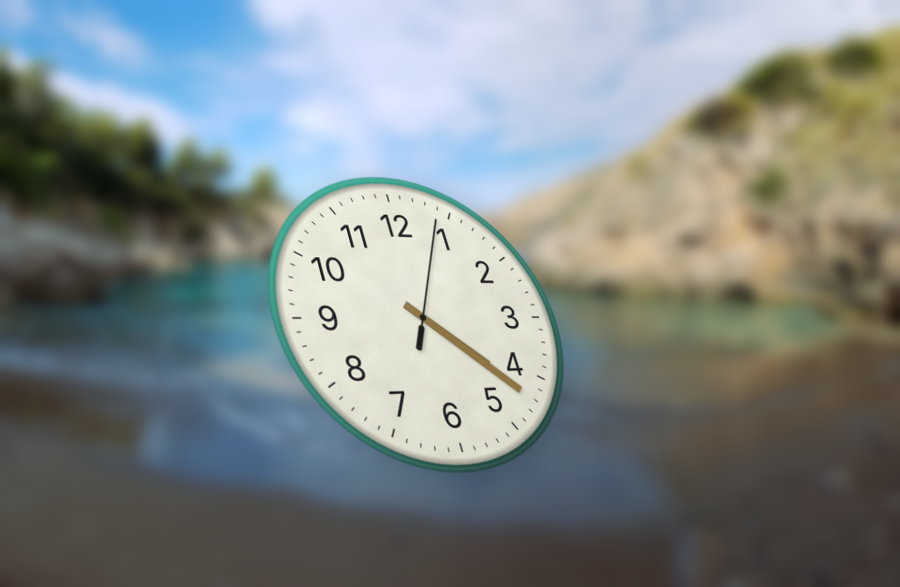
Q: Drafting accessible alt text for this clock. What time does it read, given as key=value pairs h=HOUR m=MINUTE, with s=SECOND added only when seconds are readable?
h=4 m=22 s=4
